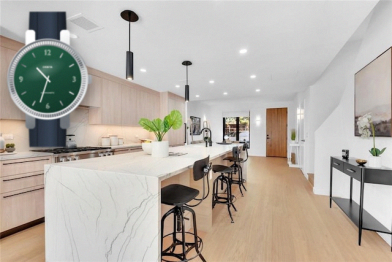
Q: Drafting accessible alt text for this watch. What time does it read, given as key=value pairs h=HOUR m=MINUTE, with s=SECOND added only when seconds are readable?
h=10 m=33
